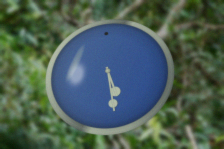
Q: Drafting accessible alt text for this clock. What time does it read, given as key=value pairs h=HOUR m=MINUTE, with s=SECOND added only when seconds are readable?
h=5 m=29
